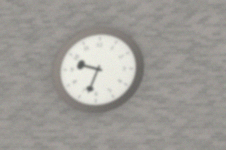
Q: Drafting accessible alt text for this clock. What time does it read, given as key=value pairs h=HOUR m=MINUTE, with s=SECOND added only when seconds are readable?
h=9 m=33
